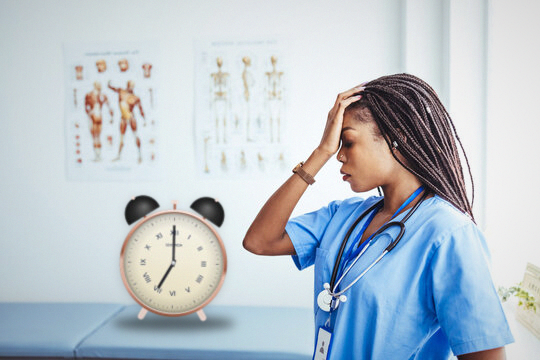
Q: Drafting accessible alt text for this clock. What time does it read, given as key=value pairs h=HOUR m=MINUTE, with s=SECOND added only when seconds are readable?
h=7 m=0
